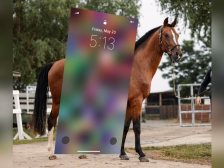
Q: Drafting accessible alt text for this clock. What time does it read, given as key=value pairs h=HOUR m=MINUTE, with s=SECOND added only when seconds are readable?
h=5 m=13
